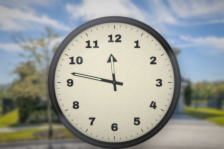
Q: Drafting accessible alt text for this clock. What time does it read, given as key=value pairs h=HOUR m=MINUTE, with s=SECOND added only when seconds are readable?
h=11 m=47
